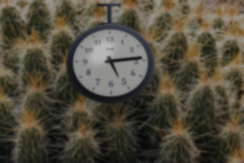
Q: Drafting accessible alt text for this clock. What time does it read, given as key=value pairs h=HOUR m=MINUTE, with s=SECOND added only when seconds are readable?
h=5 m=14
